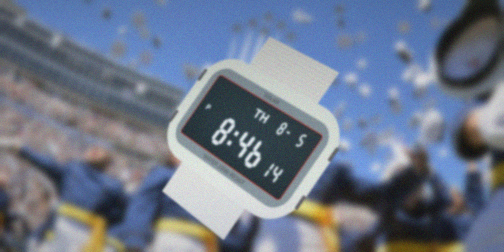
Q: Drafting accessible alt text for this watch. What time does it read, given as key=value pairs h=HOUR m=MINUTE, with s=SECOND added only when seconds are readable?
h=8 m=46 s=14
